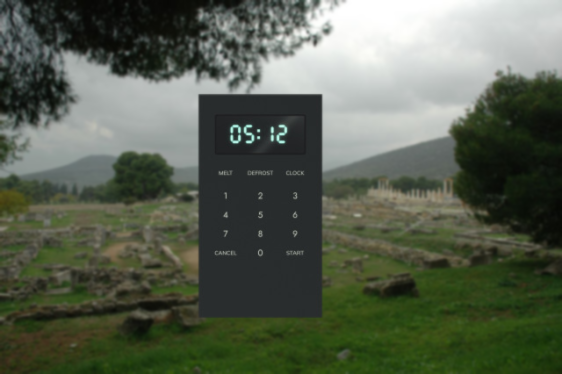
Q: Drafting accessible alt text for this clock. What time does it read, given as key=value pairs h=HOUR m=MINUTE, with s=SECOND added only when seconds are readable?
h=5 m=12
